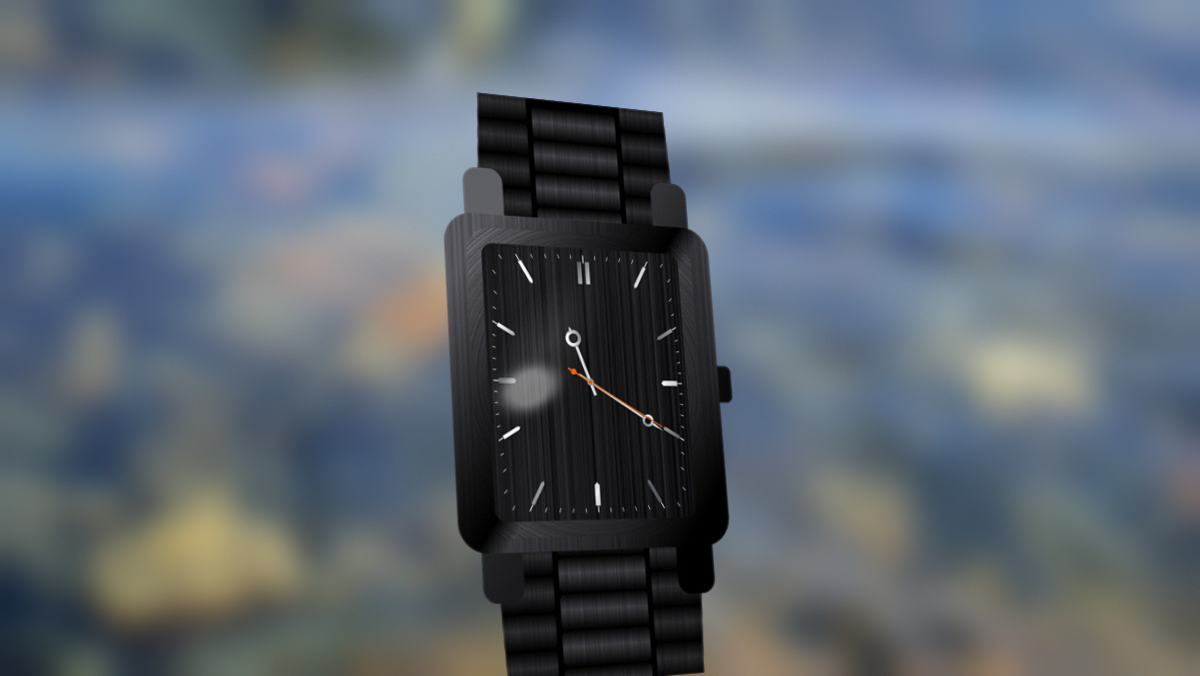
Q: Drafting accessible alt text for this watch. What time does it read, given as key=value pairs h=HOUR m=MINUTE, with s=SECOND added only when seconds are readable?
h=11 m=20 s=20
